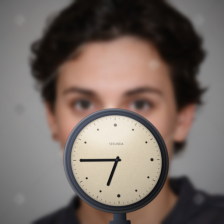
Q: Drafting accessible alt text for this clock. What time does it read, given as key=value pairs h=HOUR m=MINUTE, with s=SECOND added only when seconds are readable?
h=6 m=45
